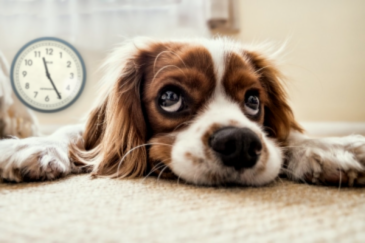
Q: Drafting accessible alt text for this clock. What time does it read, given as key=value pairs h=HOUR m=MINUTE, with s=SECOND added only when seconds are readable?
h=11 m=25
